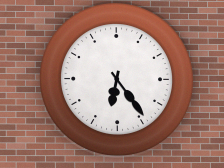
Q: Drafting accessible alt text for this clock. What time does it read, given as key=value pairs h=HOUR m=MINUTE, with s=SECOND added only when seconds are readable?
h=6 m=24
